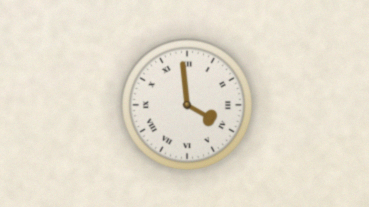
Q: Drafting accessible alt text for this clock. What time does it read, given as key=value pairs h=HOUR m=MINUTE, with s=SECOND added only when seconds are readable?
h=3 m=59
